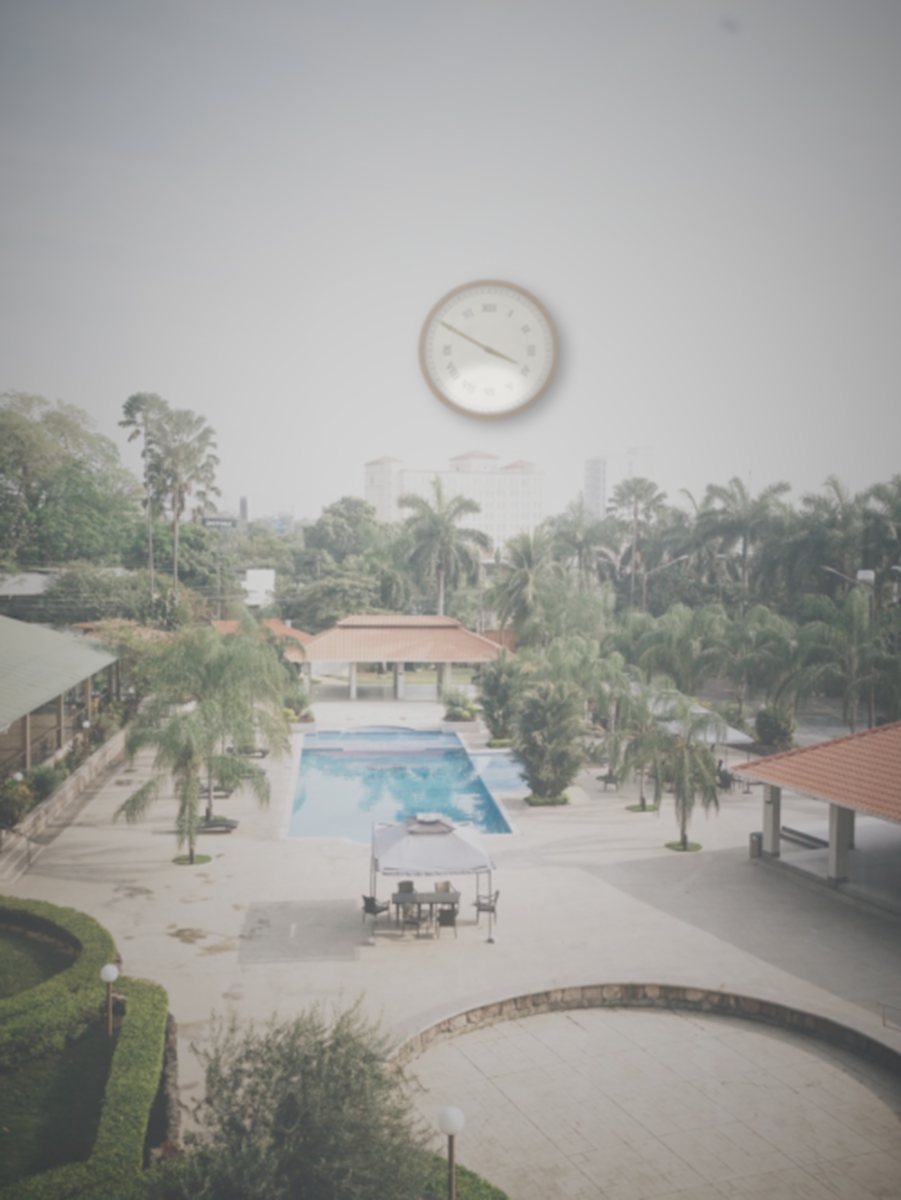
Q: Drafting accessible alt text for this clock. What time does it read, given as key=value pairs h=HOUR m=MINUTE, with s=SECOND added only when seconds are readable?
h=3 m=50
